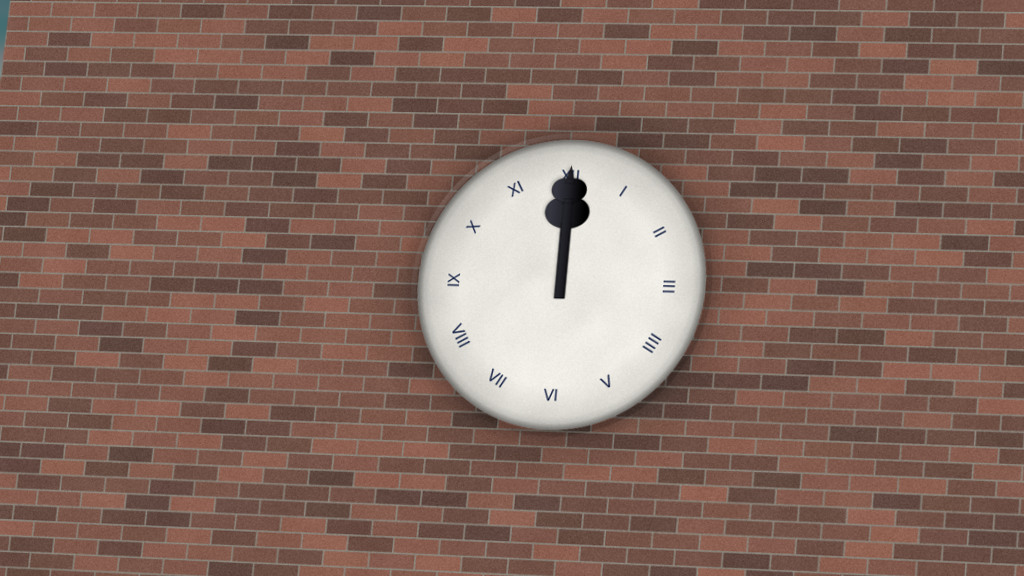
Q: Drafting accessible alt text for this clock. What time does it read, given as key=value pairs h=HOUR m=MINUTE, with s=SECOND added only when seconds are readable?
h=12 m=0
